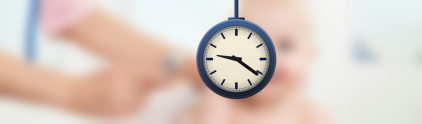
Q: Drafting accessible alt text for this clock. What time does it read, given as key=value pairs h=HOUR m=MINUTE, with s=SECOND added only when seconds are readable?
h=9 m=21
